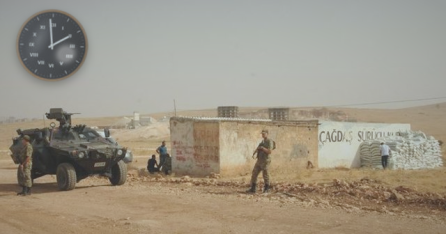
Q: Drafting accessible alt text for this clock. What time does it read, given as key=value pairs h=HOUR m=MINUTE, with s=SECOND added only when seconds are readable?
h=1 m=59
